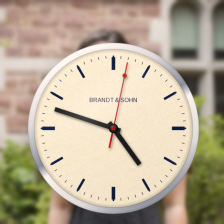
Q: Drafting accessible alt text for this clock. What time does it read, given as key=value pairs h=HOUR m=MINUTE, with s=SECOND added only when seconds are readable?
h=4 m=48 s=2
